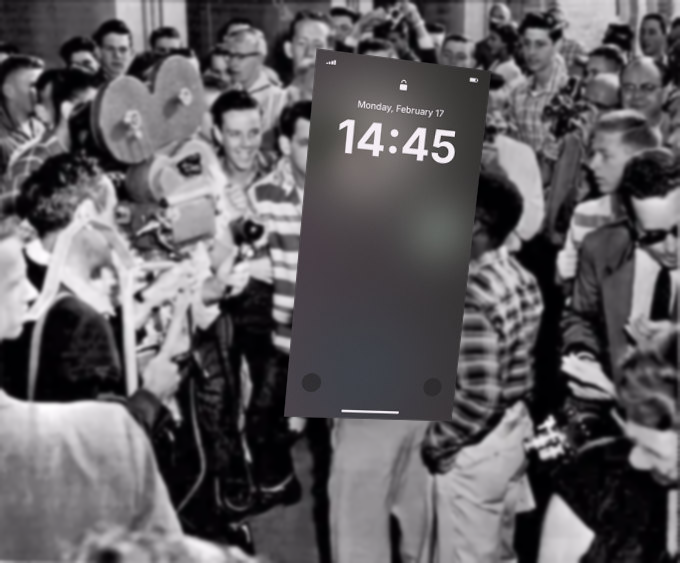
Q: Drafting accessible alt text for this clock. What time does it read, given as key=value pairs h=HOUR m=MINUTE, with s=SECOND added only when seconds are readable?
h=14 m=45
